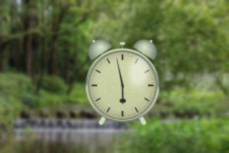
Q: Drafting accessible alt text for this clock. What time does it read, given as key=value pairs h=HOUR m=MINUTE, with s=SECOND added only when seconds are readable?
h=5 m=58
